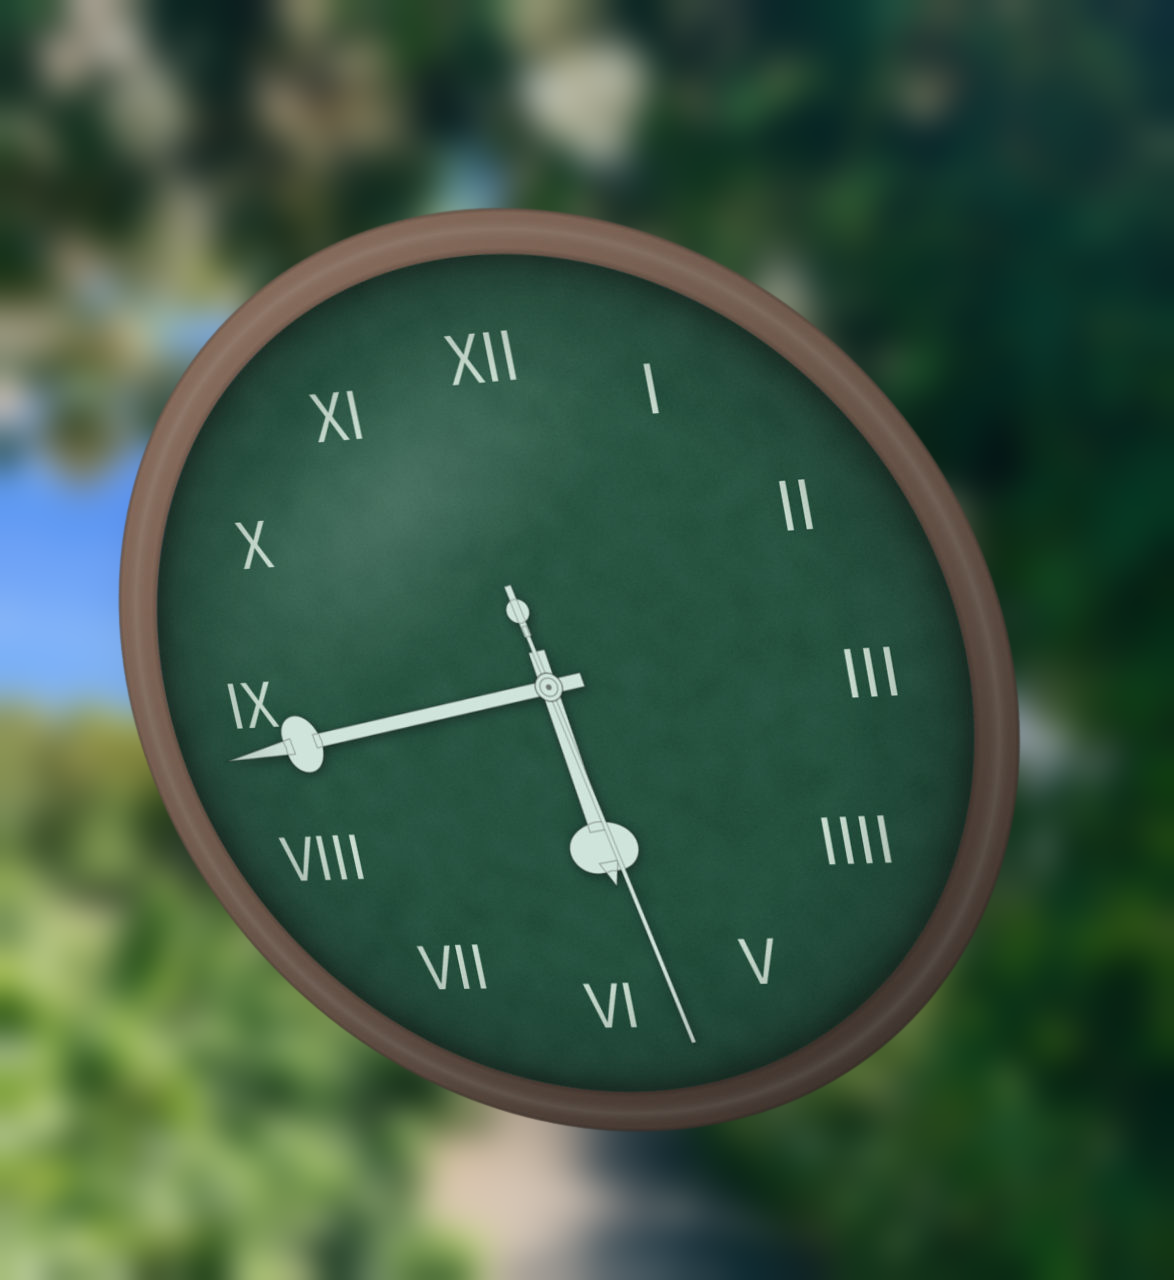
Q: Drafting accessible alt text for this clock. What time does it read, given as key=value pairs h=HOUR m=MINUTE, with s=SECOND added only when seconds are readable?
h=5 m=43 s=28
